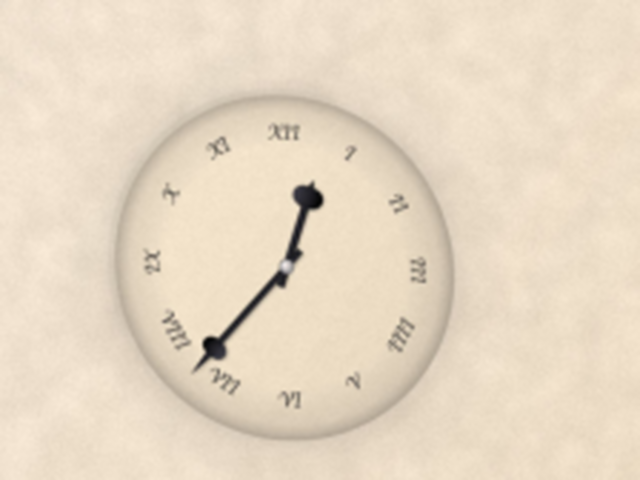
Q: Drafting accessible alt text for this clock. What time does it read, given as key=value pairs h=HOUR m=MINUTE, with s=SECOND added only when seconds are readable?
h=12 m=37
